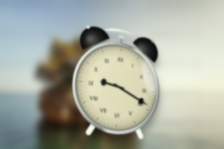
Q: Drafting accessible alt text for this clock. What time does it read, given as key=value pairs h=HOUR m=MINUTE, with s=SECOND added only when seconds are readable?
h=9 m=19
